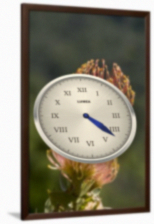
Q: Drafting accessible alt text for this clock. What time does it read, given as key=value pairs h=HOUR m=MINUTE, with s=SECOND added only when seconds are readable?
h=4 m=22
